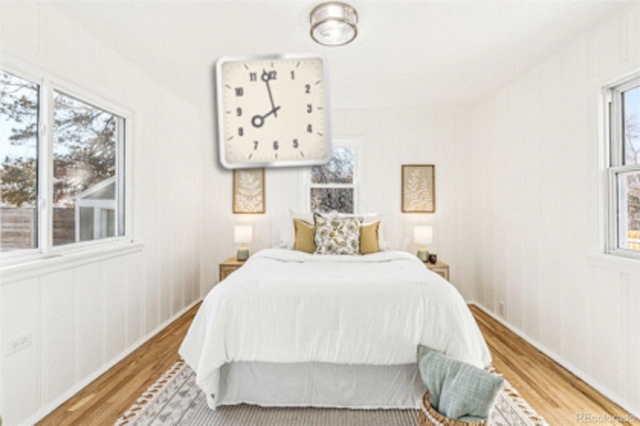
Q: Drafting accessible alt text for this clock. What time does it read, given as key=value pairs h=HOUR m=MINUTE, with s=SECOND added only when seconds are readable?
h=7 m=58
